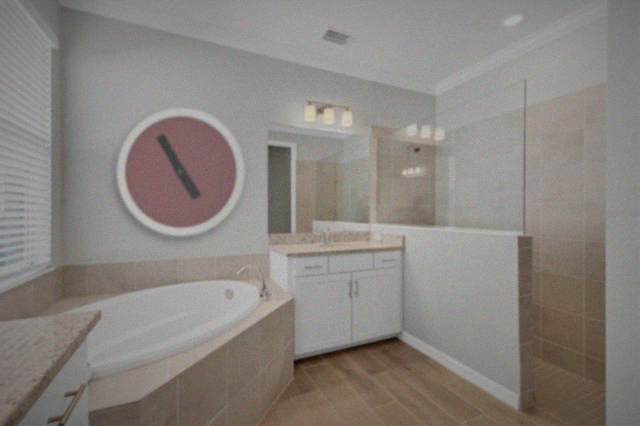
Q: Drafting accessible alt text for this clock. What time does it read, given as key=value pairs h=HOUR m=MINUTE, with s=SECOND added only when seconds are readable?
h=4 m=55
